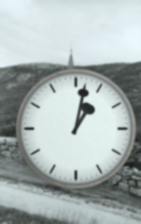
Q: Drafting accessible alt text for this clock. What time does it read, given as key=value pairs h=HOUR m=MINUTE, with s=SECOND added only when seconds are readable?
h=1 m=2
